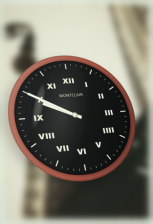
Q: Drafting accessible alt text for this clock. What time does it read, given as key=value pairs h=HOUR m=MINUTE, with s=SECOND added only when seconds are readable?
h=9 m=50
